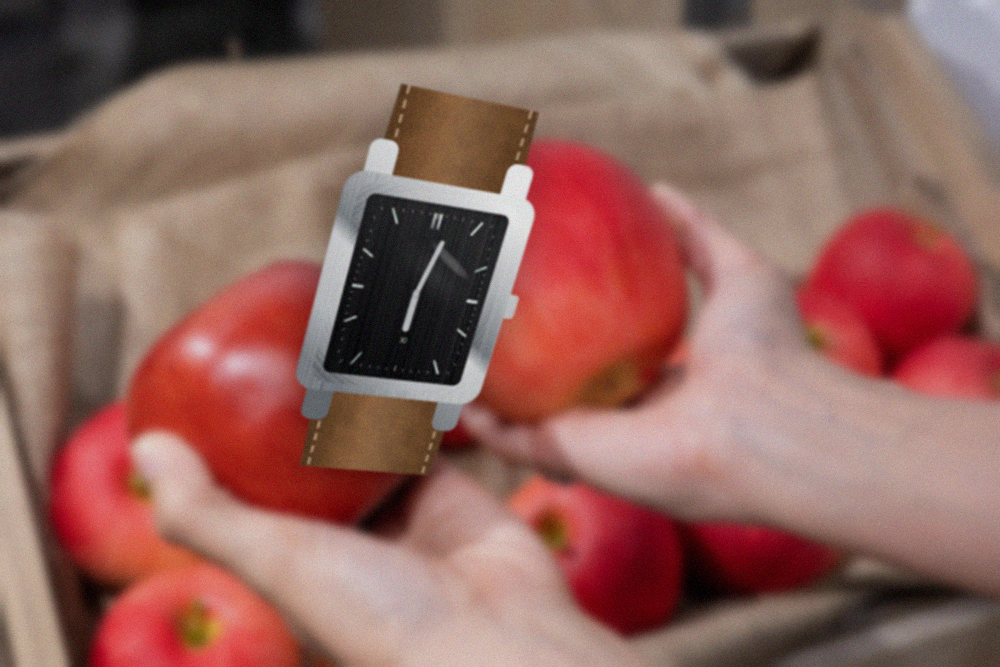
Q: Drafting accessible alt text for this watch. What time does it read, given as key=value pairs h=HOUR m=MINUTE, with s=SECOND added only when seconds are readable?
h=6 m=2
